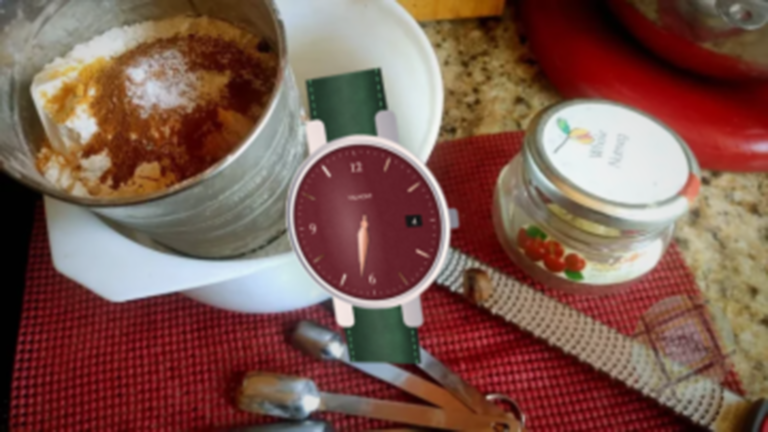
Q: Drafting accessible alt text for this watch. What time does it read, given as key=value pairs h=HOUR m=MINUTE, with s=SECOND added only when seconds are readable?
h=6 m=32
